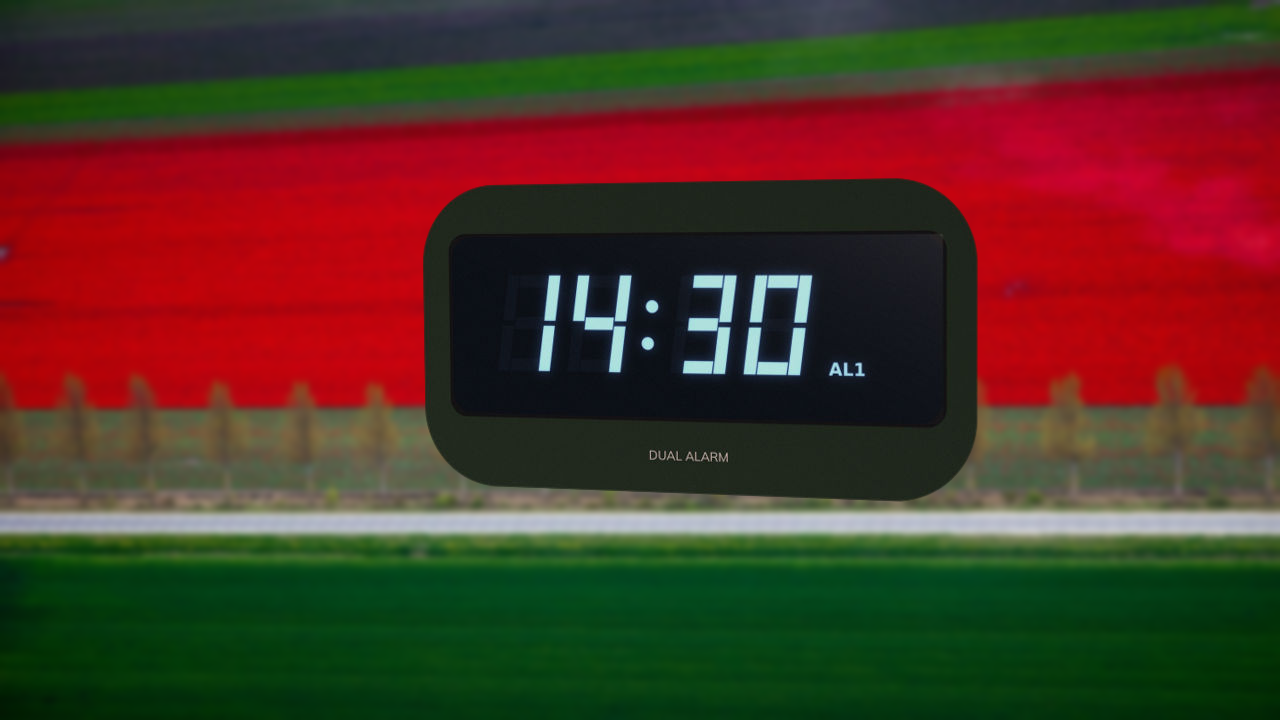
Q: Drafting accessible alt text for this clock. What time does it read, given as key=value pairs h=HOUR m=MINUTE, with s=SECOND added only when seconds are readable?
h=14 m=30
